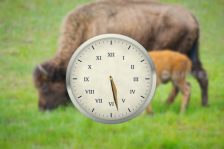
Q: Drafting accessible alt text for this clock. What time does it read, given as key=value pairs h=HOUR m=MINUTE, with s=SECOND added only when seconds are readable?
h=5 m=28
